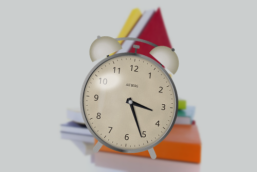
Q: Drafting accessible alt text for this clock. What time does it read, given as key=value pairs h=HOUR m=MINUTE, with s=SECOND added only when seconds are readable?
h=3 m=26
